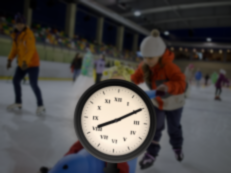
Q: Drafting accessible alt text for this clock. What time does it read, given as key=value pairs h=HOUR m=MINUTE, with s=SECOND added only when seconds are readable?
h=8 m=10
